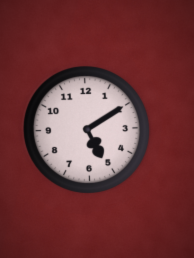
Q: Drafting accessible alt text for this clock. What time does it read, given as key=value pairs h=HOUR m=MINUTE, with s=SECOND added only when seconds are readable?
h=5 m=10
